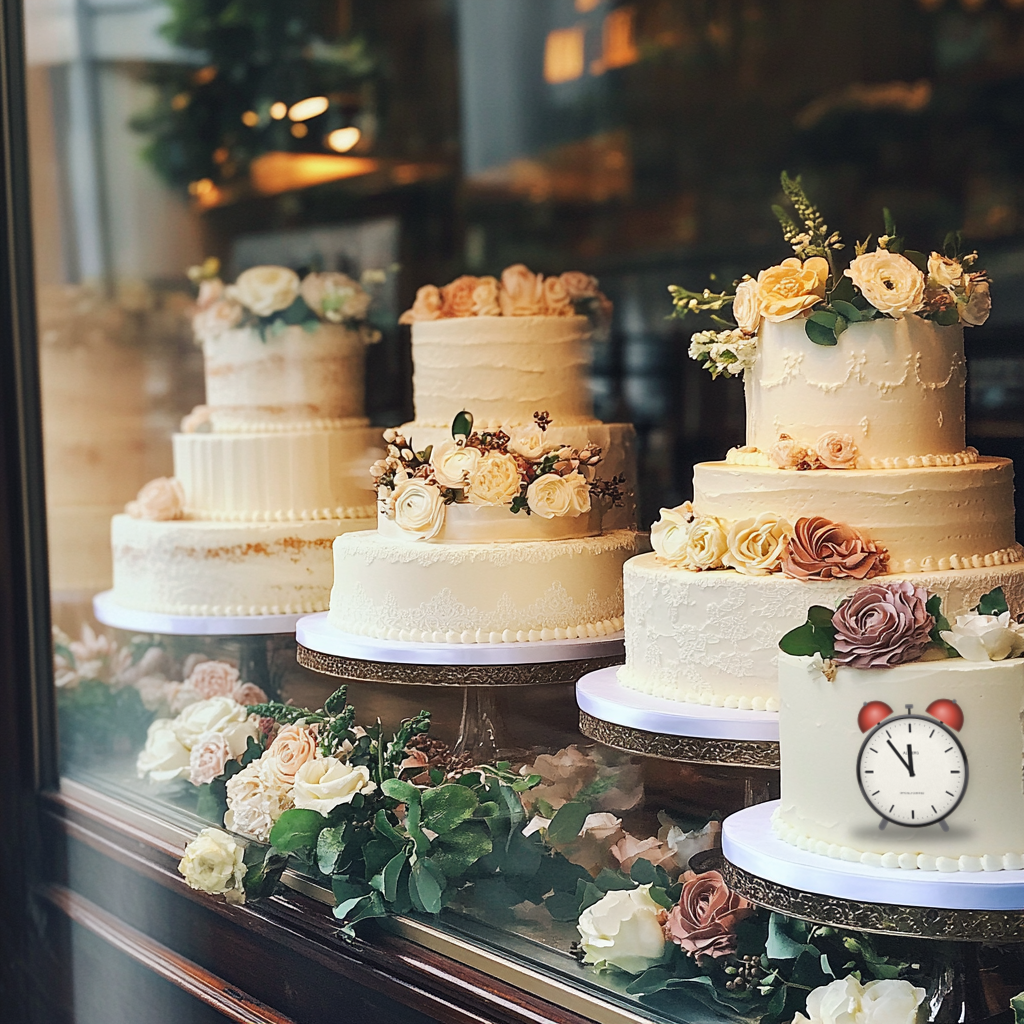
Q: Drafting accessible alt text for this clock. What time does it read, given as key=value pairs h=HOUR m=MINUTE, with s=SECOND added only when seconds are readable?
h=11 m=54
